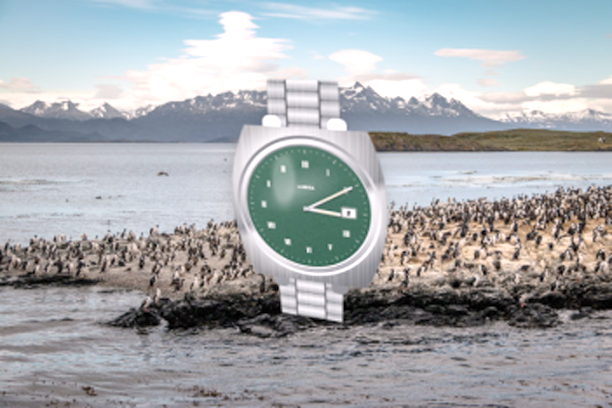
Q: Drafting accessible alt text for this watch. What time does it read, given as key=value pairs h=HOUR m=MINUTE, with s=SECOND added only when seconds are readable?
h=3 m=10
